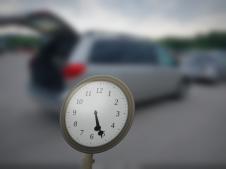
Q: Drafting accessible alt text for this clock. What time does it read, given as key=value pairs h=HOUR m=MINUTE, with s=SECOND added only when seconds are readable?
h=5 m=26
